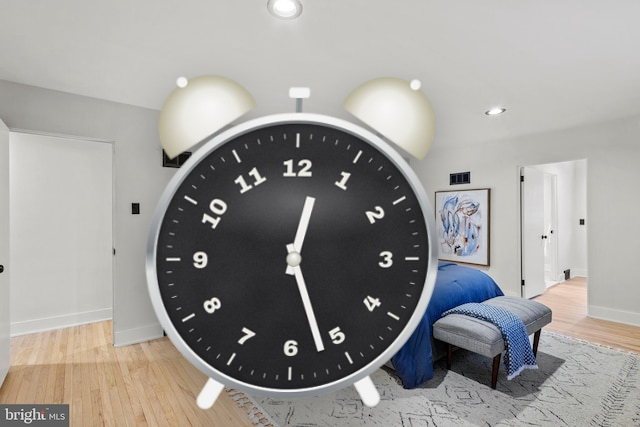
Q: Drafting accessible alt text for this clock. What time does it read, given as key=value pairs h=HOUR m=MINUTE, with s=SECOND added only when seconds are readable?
h=12 m=27
